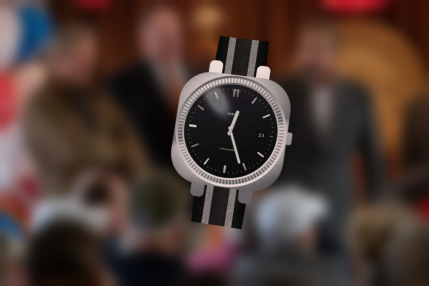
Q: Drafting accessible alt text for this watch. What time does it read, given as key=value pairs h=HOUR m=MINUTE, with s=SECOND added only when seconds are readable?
h=12 m=26
